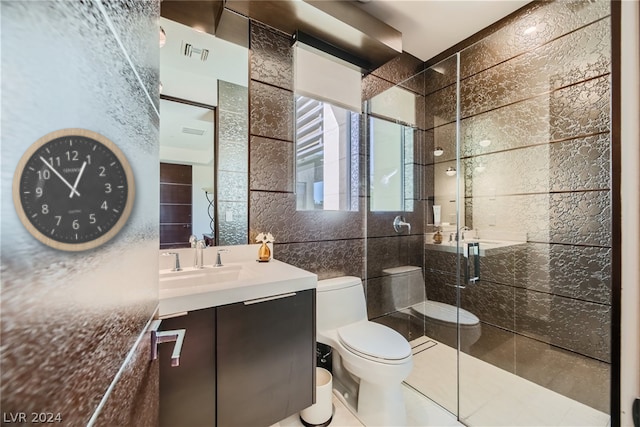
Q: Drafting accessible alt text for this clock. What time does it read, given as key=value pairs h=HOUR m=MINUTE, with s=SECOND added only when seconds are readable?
h=12 m=53
